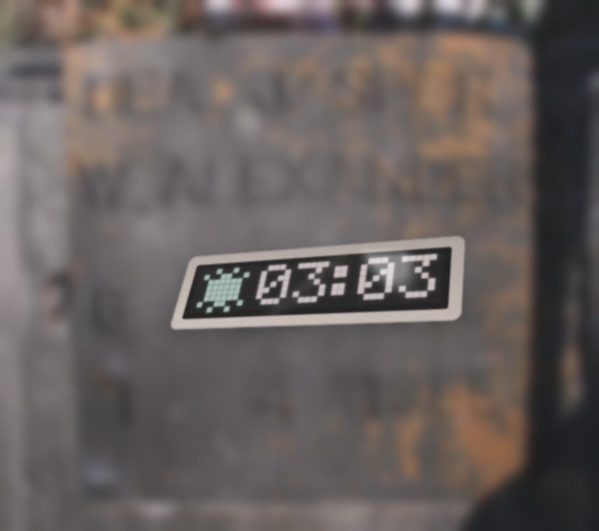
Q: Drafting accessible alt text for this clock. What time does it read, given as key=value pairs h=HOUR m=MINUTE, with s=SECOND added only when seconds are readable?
h=3 m=3
